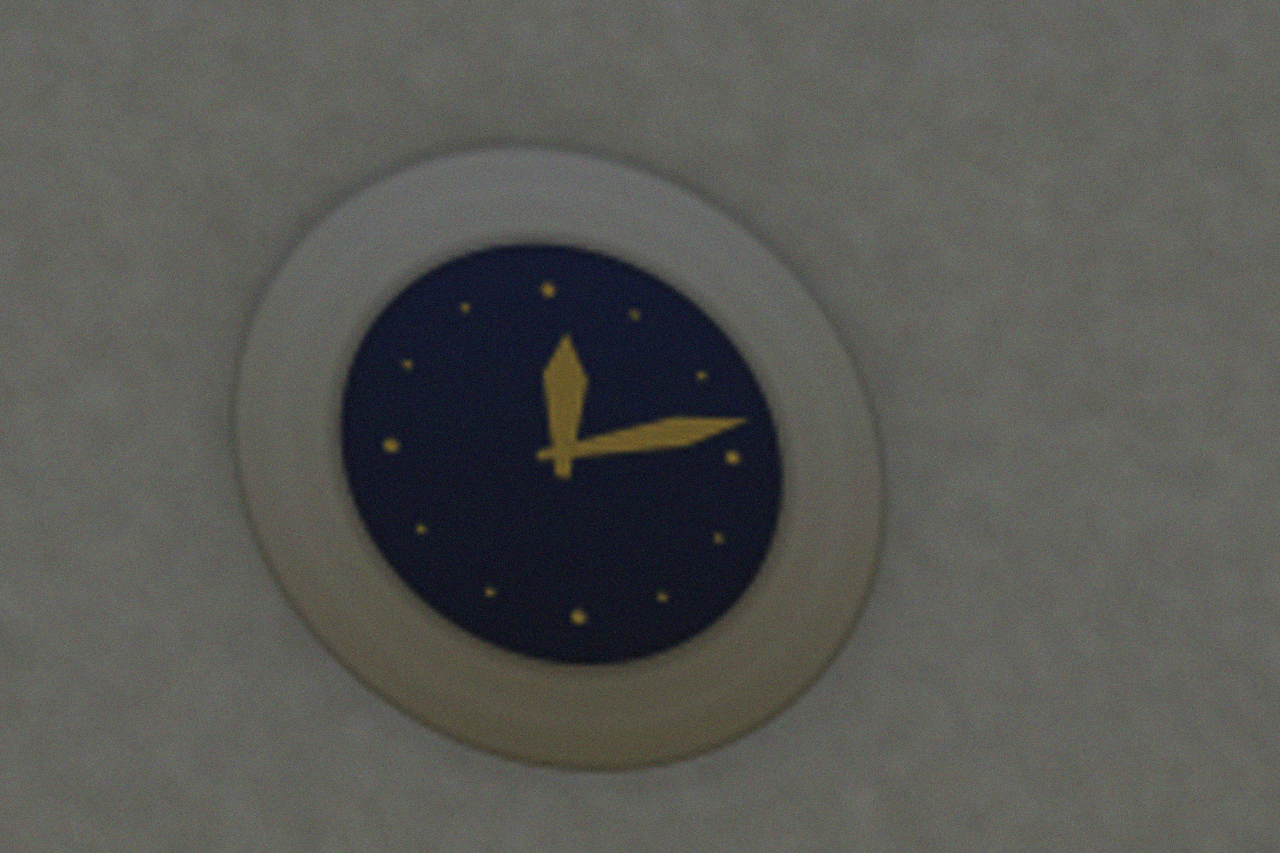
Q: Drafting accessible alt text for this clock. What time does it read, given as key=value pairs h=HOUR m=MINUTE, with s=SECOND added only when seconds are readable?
h=12 m=13
